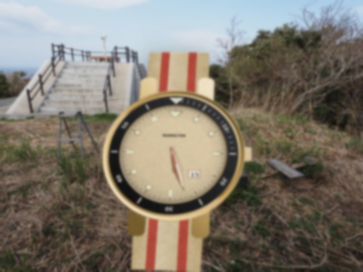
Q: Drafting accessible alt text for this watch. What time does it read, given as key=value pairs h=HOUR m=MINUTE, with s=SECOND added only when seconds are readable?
h=5 m=27
